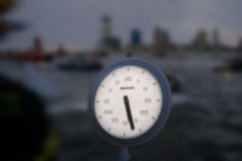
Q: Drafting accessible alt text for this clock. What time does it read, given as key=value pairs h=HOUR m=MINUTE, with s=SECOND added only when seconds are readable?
h=5 m=27
